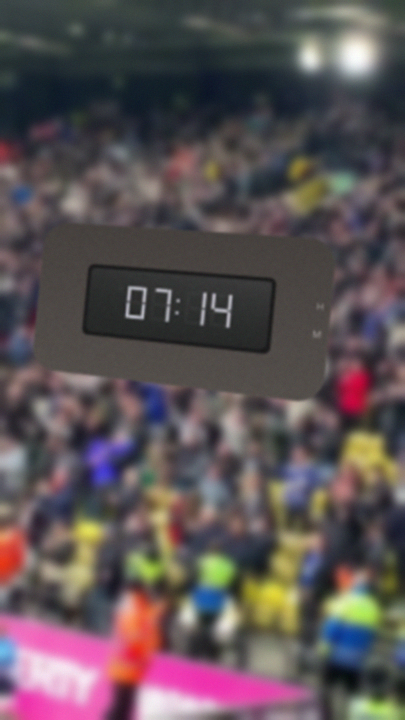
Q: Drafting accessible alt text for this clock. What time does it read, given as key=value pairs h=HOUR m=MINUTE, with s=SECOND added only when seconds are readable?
h=7 m=14
